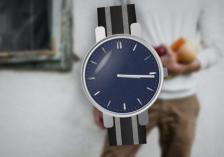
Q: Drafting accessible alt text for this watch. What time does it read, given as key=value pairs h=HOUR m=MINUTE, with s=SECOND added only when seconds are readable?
h=3 m=16
